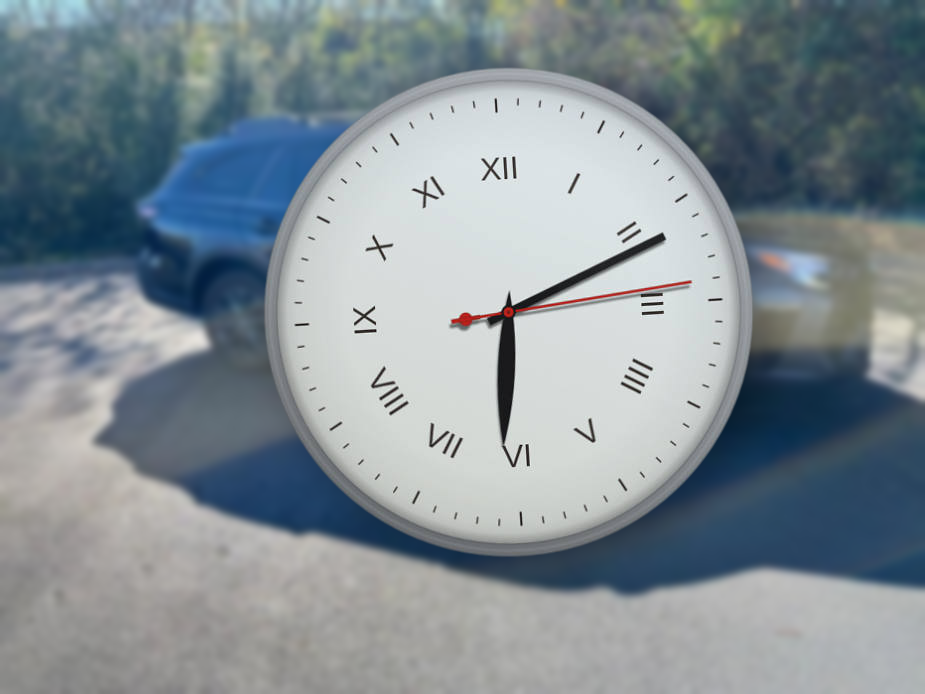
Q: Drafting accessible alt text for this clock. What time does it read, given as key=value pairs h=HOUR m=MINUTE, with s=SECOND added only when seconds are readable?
h=6 m=11 s=14
